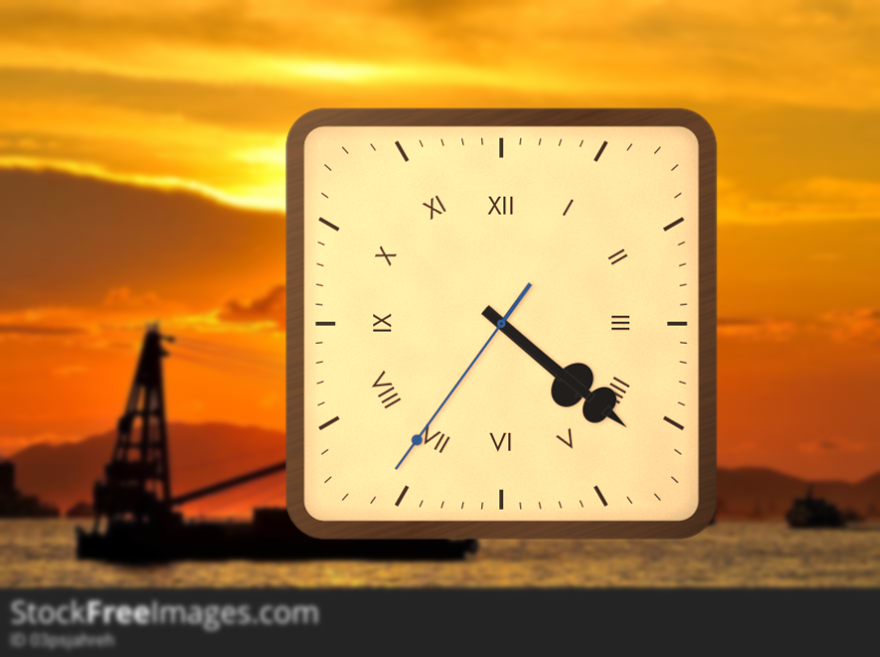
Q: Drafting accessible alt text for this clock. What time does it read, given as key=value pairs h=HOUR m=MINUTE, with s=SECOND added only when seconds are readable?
h=4 m=21 s=36
